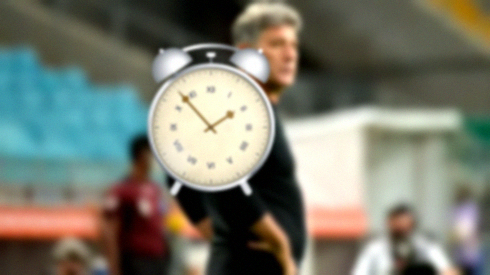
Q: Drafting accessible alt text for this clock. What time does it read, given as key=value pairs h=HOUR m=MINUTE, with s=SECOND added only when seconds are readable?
h=1 m=53
